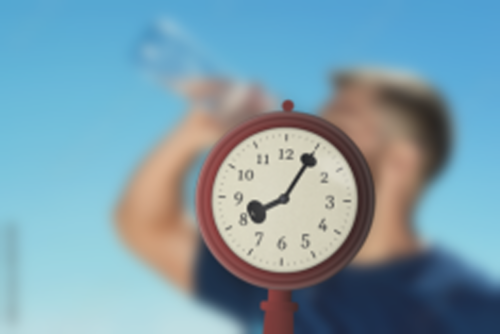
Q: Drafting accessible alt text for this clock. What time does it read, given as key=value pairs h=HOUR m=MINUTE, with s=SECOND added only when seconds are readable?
h=8 m=5
